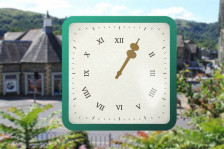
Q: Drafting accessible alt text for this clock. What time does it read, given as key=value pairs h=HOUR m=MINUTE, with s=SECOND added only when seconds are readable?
h=1 m=5
